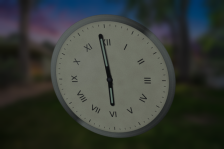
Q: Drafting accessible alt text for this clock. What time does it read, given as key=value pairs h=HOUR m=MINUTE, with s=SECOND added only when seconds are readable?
h=5 m=59
